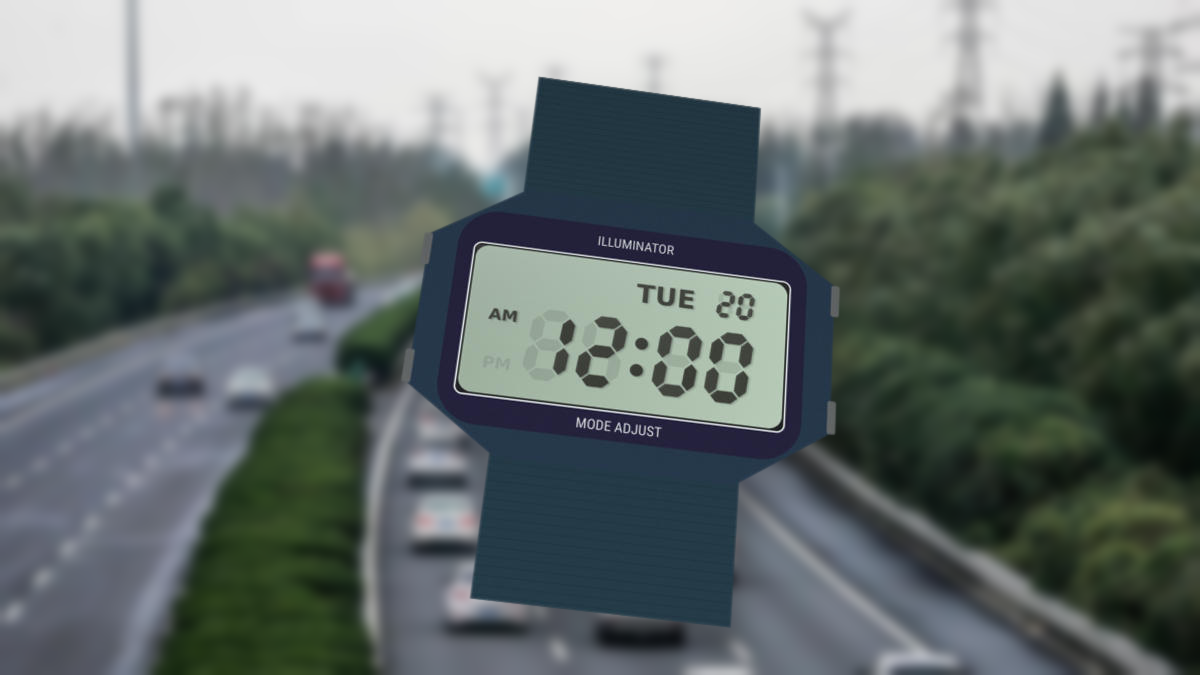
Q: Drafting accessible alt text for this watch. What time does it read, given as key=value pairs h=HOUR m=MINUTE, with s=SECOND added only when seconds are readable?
h=12 m=0
